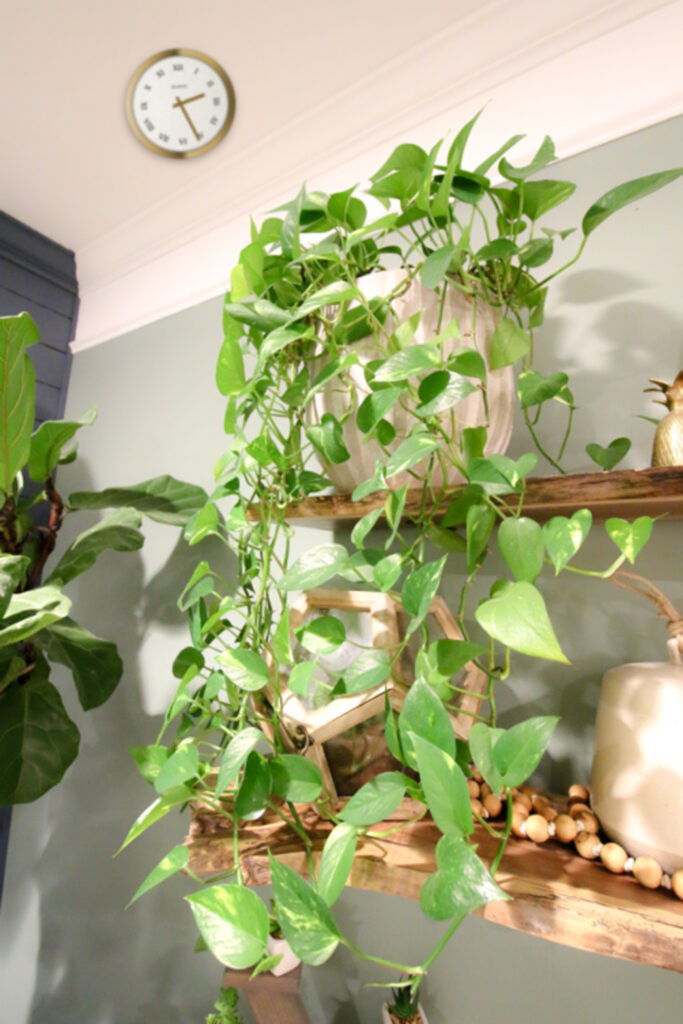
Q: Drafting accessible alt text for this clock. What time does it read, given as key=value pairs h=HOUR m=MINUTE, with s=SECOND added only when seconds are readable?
h=2 m=26
